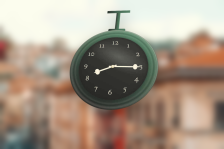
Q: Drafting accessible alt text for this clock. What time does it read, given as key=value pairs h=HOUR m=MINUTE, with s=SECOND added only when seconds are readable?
h=8 m=15
